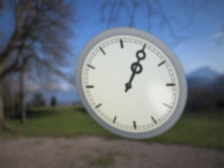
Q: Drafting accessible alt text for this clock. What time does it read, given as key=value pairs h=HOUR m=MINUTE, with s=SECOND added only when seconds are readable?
h=1 m=5
